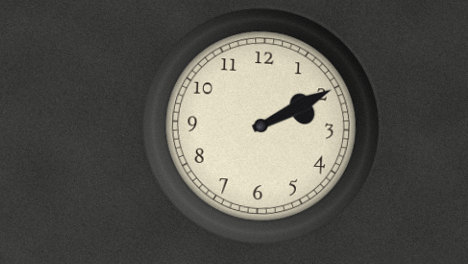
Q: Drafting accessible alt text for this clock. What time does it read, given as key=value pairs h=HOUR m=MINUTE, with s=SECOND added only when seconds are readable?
h=2 m=10
